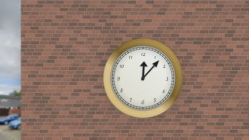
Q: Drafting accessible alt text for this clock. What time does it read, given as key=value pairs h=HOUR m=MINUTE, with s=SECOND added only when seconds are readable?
h=12 m=7
